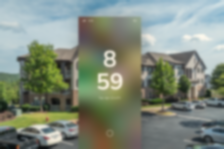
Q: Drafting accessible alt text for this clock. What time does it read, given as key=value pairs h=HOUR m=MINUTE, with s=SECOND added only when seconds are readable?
h=8 m=59
